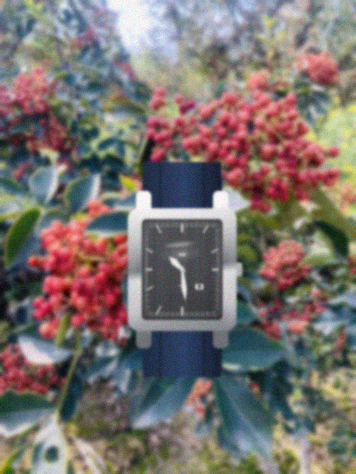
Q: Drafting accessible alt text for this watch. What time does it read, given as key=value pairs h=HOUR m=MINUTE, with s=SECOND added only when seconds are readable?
h=10 m=29
